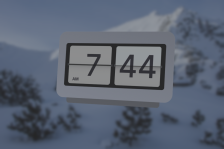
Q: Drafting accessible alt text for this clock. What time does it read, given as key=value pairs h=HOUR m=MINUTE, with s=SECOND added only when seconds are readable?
h=7 m=44
